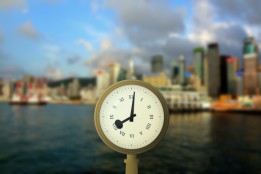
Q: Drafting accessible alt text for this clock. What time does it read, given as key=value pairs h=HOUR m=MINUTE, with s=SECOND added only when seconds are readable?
h=8 m=1
